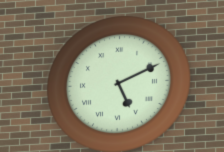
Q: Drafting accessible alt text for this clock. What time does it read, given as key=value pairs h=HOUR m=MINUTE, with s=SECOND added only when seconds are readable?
h=5 m=11
